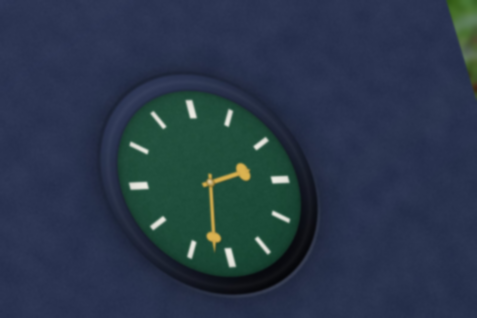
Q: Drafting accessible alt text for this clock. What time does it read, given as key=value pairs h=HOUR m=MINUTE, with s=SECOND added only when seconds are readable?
h=2 m=32
